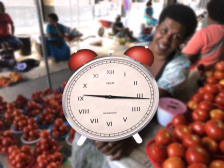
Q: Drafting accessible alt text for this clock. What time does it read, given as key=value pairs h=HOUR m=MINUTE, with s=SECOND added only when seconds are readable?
h=9 m=16
